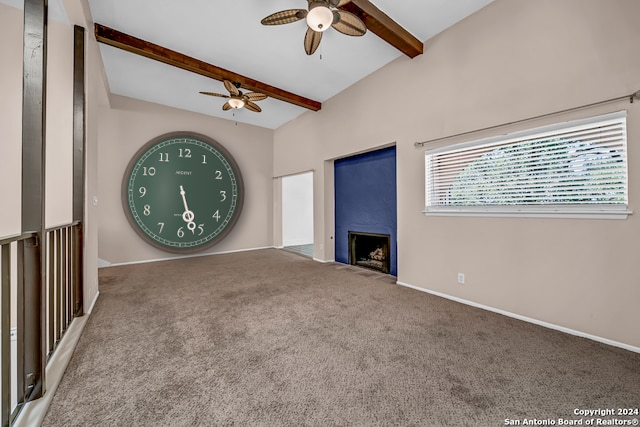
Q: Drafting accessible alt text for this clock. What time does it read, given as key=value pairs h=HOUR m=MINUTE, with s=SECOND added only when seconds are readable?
h=5 m=27
